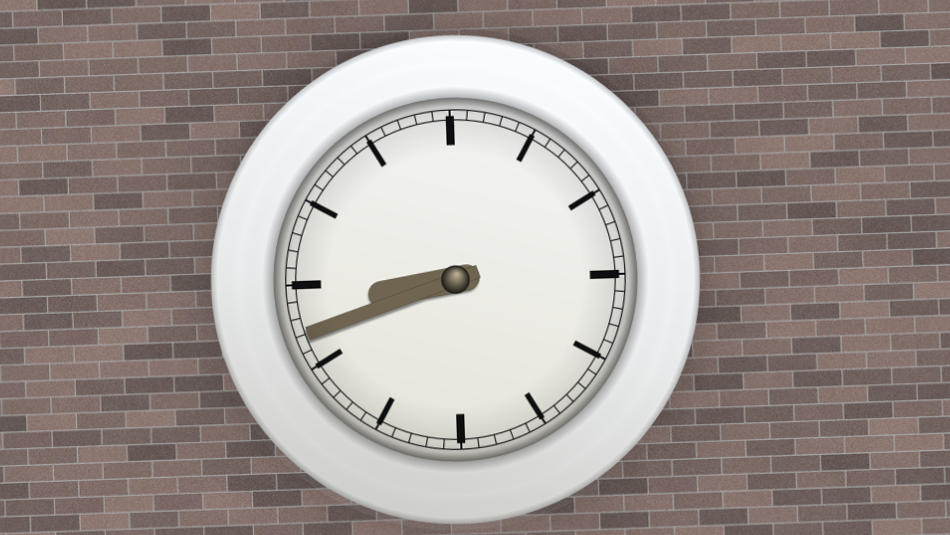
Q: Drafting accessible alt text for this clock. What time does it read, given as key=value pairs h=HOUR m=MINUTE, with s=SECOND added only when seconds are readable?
h=8 m=42
